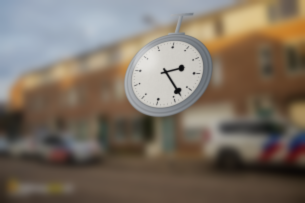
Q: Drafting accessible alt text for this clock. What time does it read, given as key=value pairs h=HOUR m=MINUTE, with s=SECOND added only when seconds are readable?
h=2 m=23
